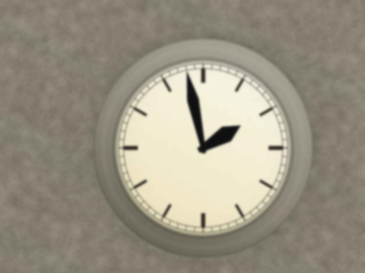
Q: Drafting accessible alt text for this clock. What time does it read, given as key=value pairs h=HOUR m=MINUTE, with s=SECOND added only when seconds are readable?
h=1 m=58
